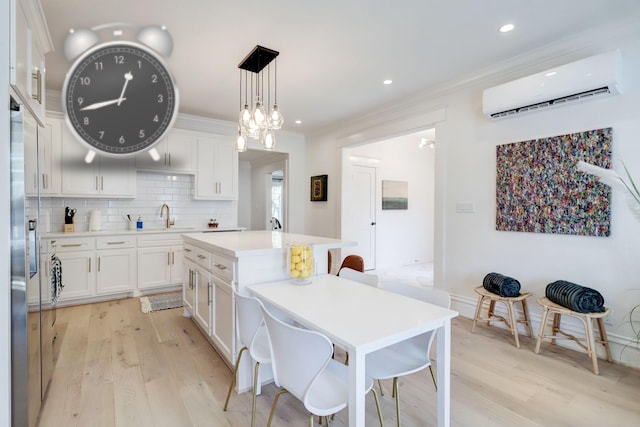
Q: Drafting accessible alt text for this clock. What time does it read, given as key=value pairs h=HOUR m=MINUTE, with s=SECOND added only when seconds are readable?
h=12 m=43
